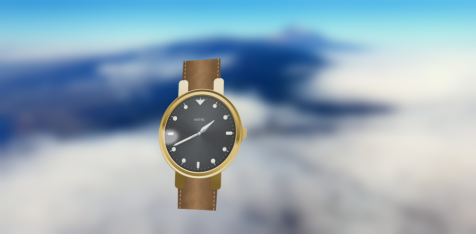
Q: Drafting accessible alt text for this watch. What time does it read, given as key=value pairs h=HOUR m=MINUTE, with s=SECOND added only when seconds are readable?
h=1 m=41
